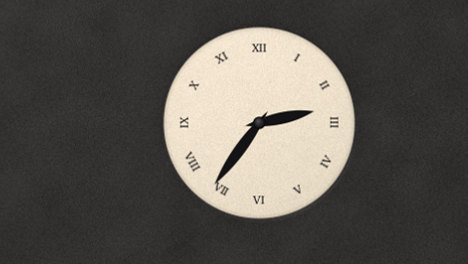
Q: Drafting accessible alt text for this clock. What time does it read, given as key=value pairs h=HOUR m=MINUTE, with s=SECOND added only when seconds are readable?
h=2 m=36
